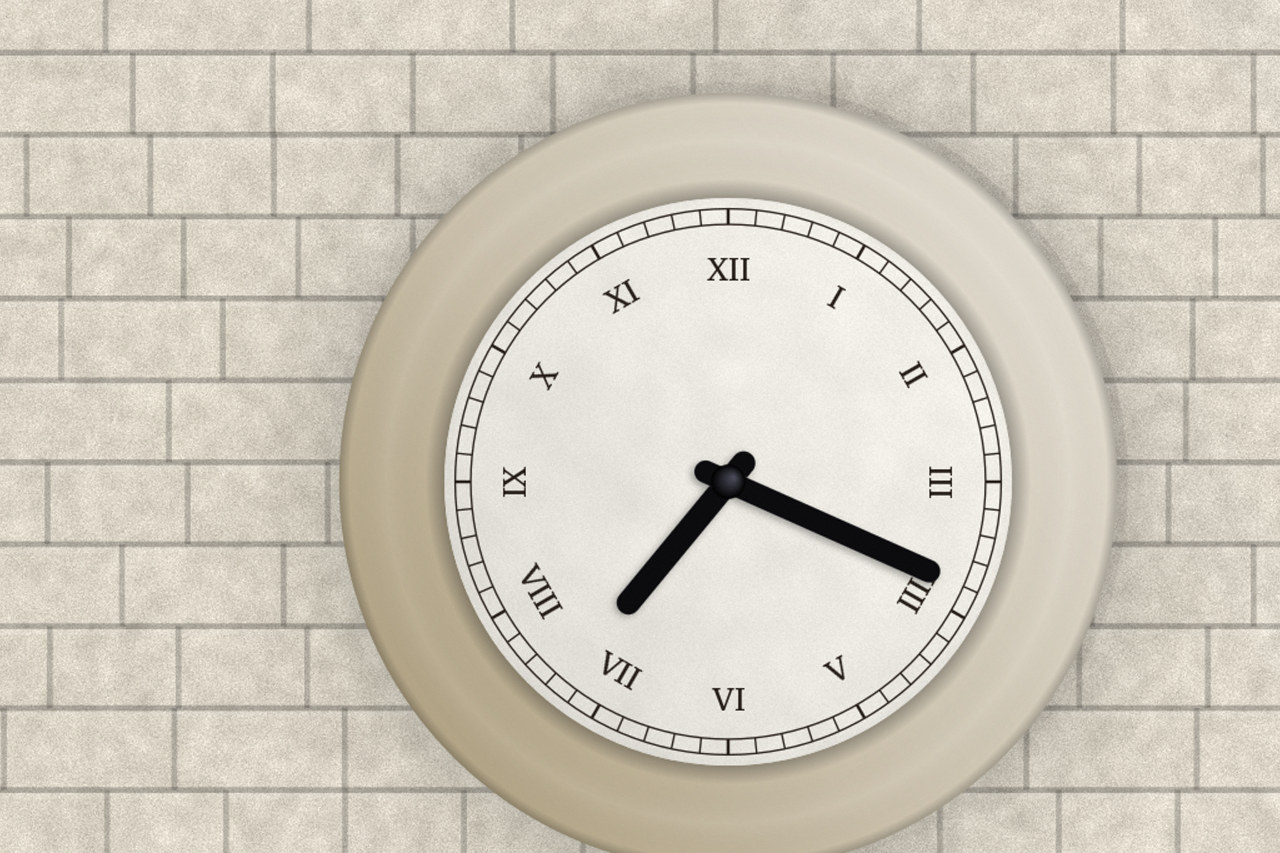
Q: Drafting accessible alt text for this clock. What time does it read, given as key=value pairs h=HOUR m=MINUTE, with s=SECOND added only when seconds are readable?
h=7 m=19
